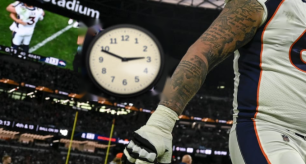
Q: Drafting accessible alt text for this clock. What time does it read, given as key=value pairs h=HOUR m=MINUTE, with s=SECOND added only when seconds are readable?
h=2 m=49
